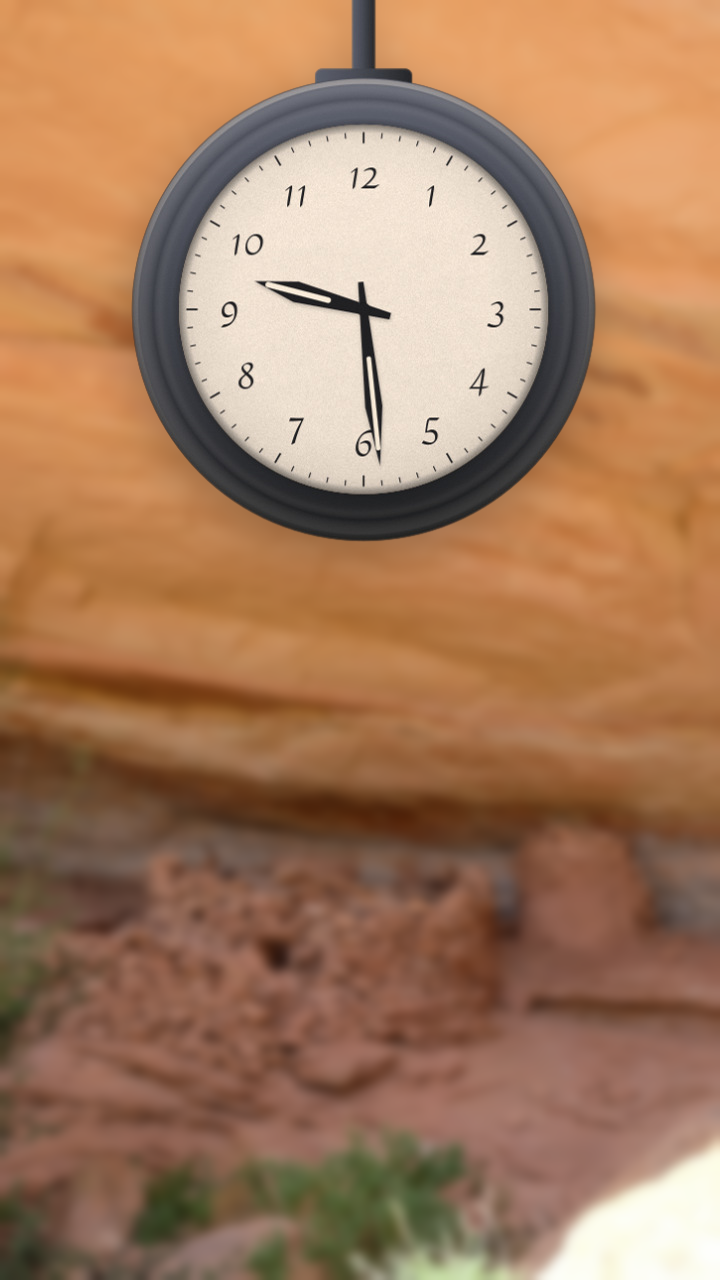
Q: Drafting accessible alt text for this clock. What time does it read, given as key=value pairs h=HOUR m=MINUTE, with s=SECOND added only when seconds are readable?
h=9 m=29
